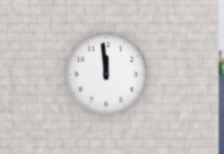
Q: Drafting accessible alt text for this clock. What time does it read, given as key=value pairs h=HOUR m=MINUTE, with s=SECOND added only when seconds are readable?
h=11 m=59
